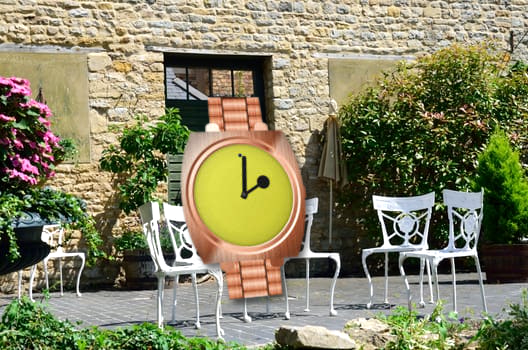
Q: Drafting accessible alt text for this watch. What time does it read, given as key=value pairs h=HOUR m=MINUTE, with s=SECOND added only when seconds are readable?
h=2 m=1
